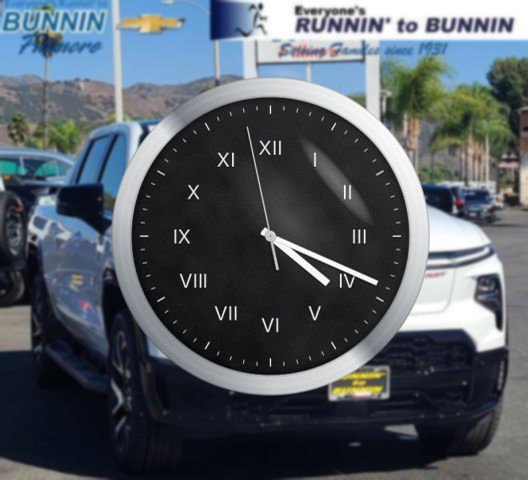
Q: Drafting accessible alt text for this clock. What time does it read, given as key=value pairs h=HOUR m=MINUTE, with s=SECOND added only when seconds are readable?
h=4 m=18 s=58
